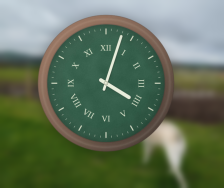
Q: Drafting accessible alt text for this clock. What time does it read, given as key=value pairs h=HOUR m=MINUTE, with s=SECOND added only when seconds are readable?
h=4 m=3
